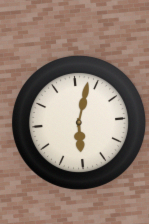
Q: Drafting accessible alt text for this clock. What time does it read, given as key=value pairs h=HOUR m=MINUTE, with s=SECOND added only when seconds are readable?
h=6 m=3
